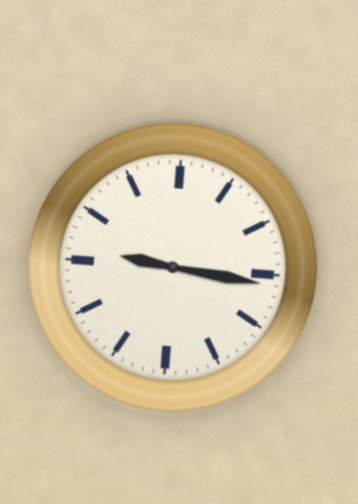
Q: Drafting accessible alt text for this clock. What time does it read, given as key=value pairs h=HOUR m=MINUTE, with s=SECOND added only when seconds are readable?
h=9 m=16
